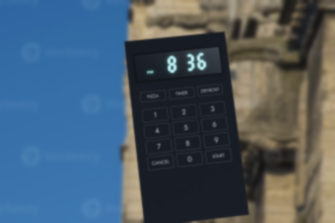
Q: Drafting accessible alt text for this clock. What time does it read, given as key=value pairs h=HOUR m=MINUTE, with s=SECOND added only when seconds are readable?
h=8 m=36
